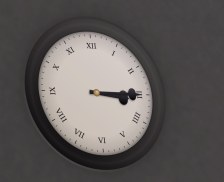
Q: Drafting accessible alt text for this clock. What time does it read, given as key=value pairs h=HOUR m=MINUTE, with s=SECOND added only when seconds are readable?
h=3 m=15
